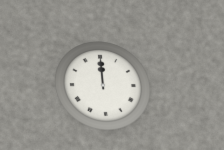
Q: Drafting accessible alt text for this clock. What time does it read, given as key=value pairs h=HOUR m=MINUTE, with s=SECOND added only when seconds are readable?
h=12 m=0
